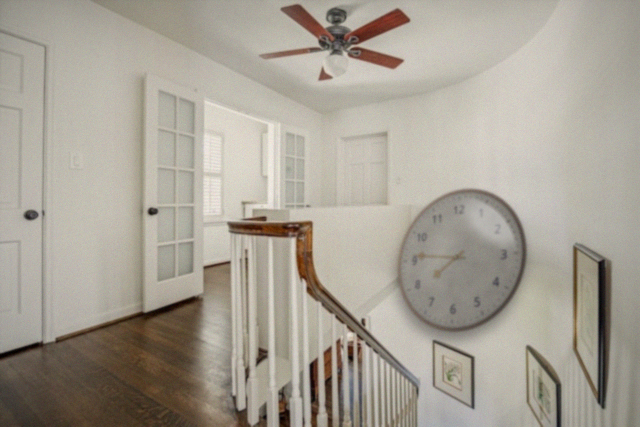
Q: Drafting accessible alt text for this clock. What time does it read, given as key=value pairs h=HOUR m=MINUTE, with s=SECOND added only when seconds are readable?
h=7 m=46
